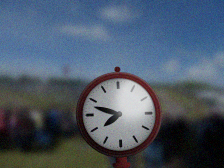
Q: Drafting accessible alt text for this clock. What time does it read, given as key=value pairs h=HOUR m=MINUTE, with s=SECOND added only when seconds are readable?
h=7 m=48
